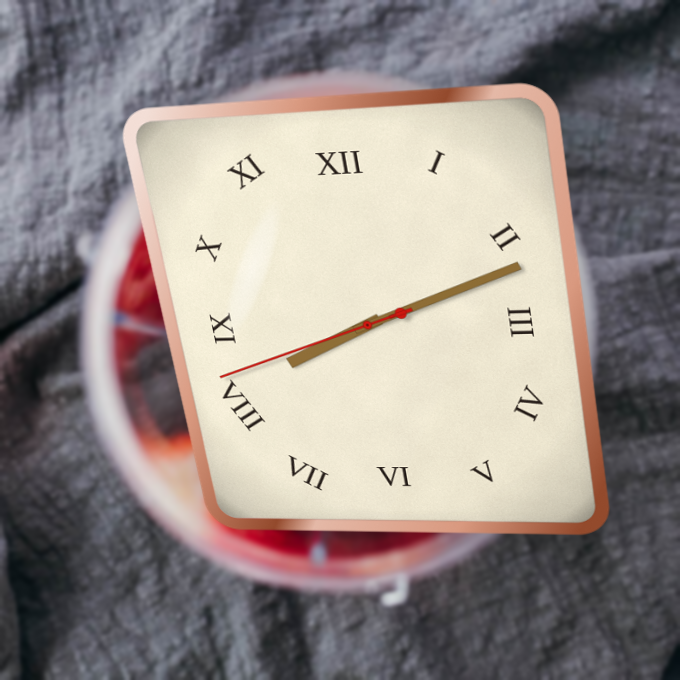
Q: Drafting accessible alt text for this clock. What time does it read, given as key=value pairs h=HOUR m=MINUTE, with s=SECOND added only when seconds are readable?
h=8 m=11 s=42
